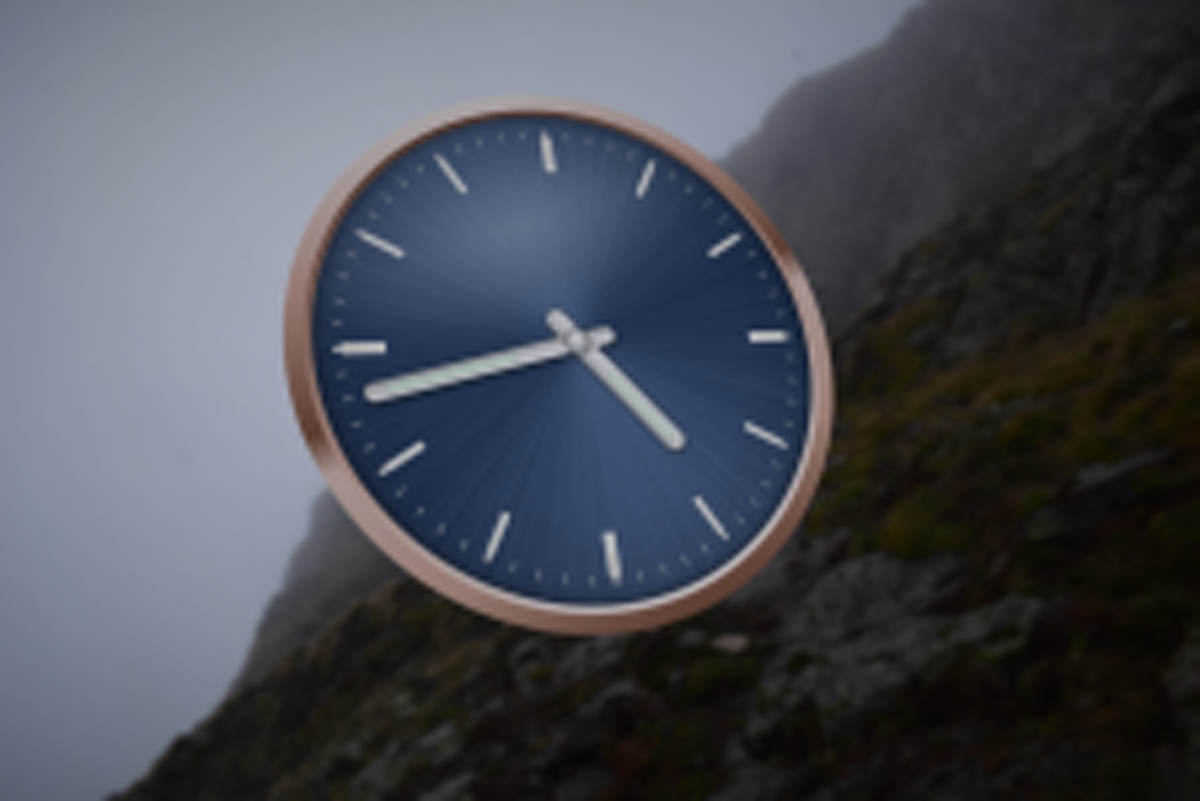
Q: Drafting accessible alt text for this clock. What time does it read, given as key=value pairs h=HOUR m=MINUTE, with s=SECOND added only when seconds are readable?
h=4 m=43
